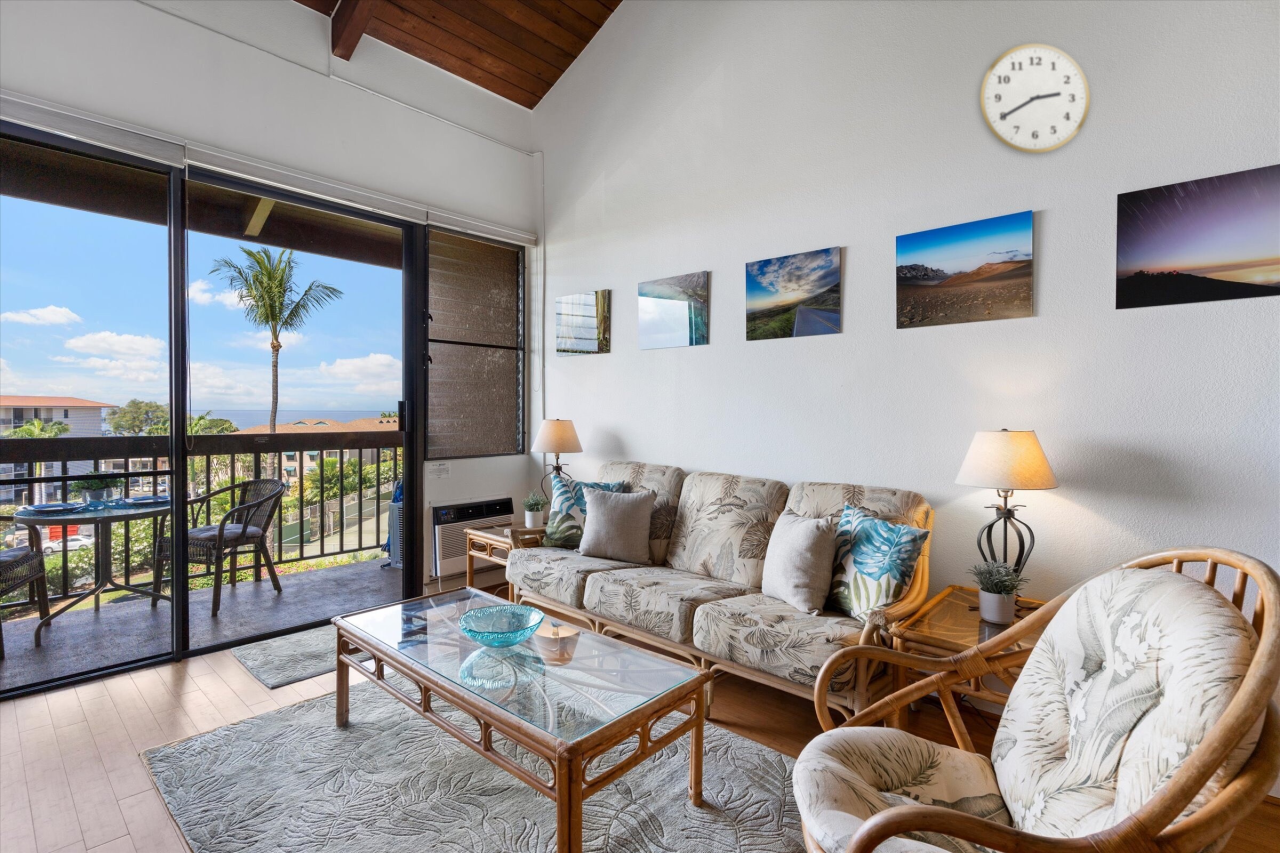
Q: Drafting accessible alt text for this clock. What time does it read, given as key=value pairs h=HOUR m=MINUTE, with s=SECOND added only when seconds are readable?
h=2 m=40
